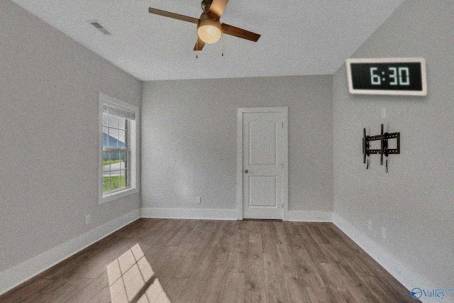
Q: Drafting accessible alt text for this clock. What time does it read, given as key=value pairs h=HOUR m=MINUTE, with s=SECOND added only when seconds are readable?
h=6 m=30
